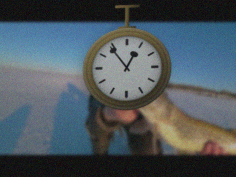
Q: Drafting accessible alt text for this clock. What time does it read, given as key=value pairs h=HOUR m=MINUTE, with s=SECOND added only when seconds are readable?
h=12 m=54
